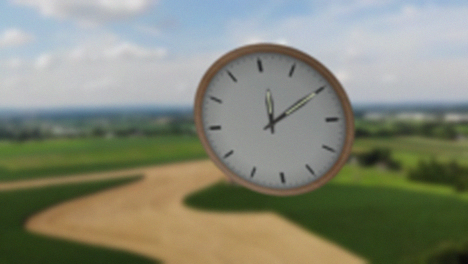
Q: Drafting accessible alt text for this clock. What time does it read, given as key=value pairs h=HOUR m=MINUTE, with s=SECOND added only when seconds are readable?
h=12 m=10
